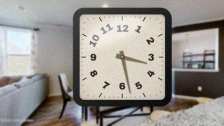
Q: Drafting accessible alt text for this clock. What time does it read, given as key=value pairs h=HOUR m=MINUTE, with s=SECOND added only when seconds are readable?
h=3 m=28
